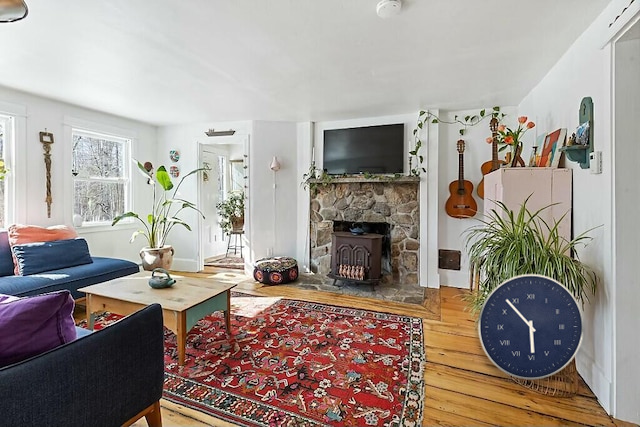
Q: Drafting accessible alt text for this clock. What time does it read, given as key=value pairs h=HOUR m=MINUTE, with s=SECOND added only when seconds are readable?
h=5 m=53
